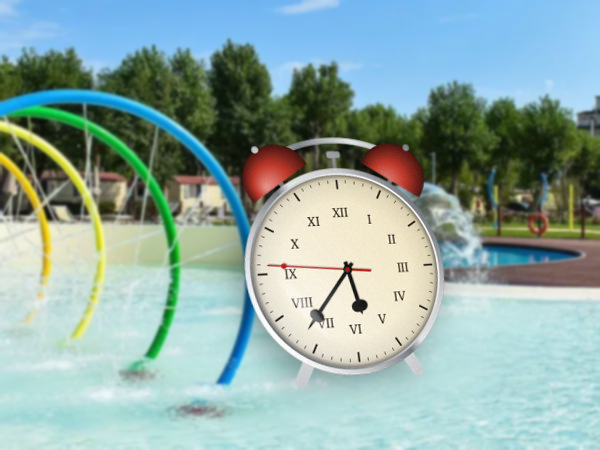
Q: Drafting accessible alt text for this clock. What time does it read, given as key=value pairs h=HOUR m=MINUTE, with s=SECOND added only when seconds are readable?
h=5 m=36 s=46
